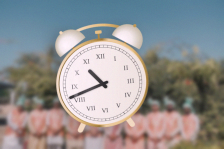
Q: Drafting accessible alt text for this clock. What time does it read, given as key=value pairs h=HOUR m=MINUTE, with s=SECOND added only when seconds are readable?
h=10 m=42
